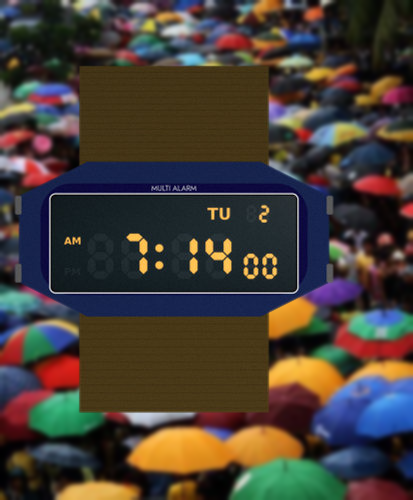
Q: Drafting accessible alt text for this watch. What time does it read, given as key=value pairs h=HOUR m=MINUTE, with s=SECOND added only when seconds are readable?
h=7 m=14 s=0
